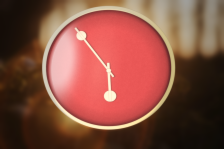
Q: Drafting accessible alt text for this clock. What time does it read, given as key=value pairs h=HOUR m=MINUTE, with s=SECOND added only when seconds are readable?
h=5 m=54
